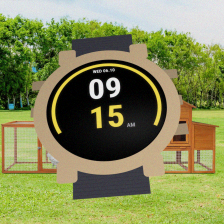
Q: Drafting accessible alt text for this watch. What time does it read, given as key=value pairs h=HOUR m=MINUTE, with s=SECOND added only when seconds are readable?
h=9 m=15
